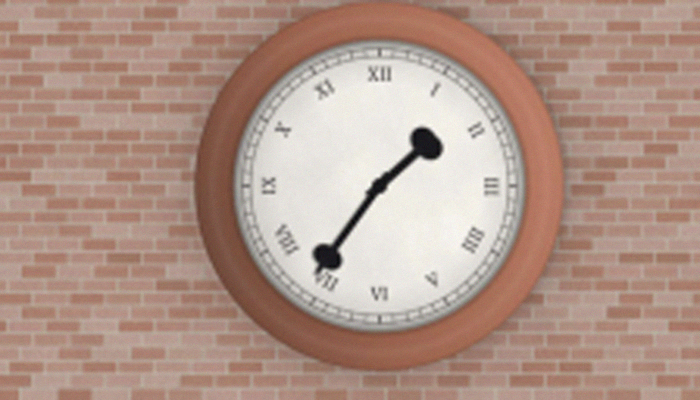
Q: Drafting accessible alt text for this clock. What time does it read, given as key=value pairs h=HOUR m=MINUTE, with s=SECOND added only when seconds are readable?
h=1 m=36
